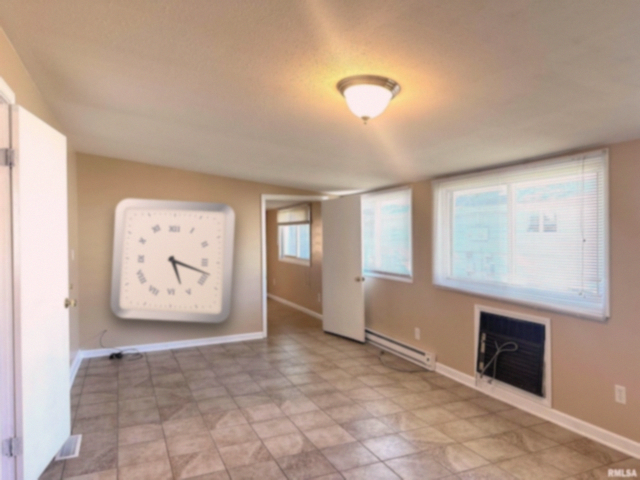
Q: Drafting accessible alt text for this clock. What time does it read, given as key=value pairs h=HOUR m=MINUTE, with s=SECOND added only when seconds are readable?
h=5 m=18
